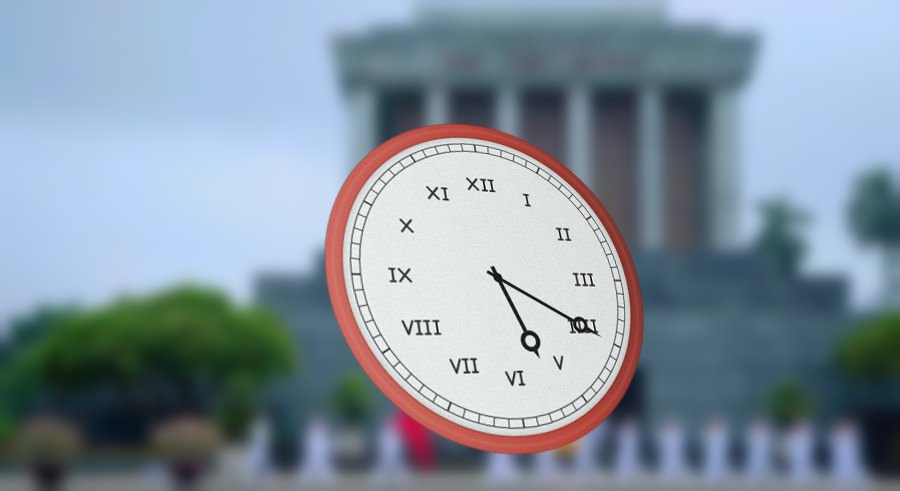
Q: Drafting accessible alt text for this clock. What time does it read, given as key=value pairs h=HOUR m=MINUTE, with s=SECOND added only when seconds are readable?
h=5 m=20
